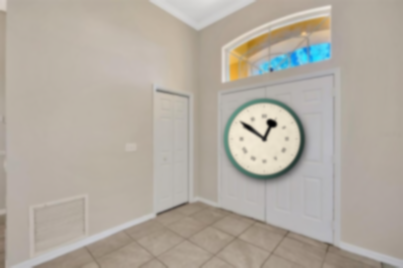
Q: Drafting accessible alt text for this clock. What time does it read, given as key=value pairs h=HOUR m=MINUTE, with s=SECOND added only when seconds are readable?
h=12 m=51
